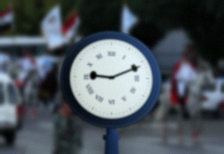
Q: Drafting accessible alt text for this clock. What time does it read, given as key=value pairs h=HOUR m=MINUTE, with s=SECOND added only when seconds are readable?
h=9 m=11
